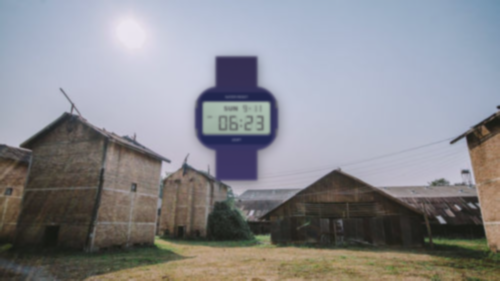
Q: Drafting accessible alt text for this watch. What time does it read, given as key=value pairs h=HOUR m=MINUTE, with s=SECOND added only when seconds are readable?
h=6 m=23
